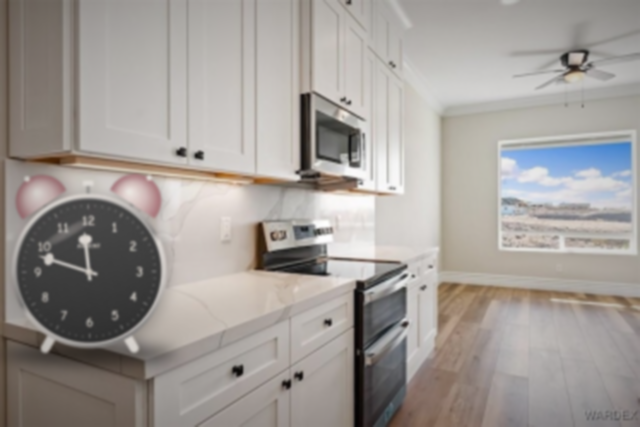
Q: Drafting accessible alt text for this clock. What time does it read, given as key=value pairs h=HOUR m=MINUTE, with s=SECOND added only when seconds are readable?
h=11 m=48
